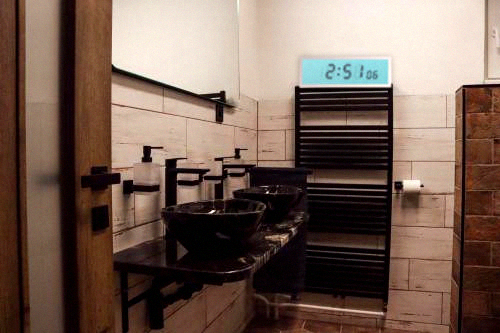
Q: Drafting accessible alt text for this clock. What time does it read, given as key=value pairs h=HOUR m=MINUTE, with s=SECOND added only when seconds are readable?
h=2 m=51
